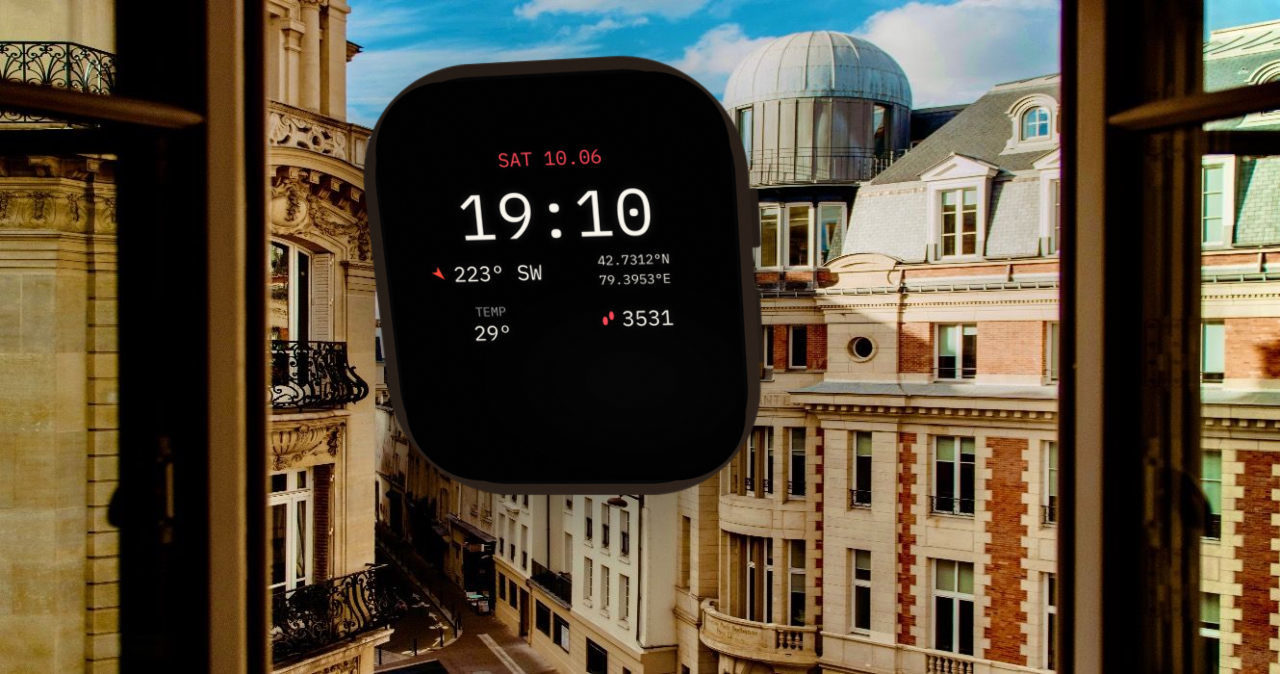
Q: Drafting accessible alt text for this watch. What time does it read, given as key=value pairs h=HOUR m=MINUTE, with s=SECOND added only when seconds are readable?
h=19 m=10
